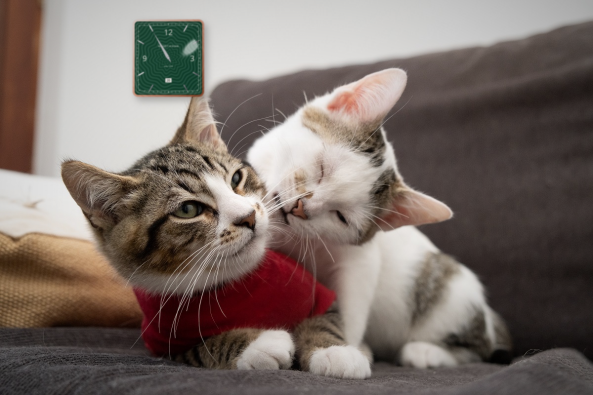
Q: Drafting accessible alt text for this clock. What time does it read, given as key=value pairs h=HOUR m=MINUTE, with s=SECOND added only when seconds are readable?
h=10 m=55
